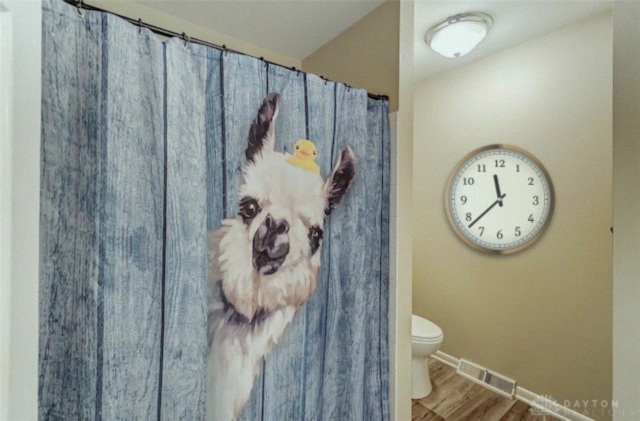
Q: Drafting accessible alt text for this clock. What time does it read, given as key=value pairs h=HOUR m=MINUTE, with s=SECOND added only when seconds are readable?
h=11 m=38
